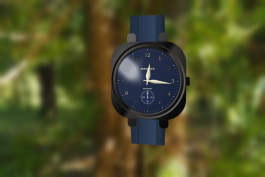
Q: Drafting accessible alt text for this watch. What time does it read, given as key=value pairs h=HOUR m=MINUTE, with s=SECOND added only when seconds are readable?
h=12 m=16
